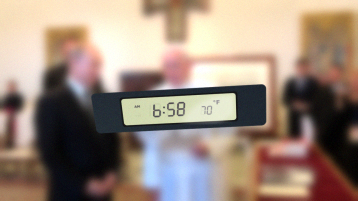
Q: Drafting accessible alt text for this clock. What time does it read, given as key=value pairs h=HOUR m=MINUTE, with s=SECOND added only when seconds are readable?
h=6 m=58
